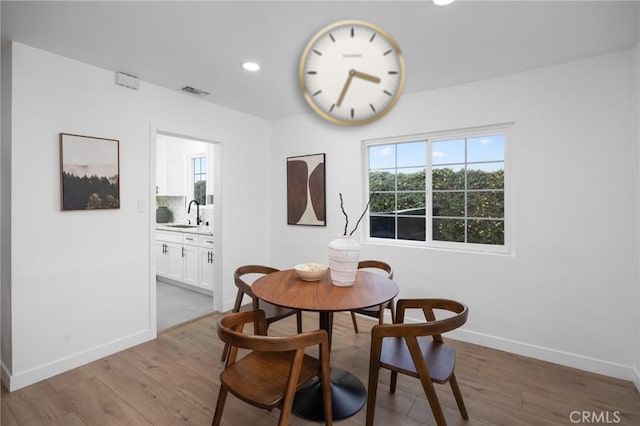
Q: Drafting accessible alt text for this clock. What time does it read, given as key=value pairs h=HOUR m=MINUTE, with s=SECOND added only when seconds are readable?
h=3 m=34
